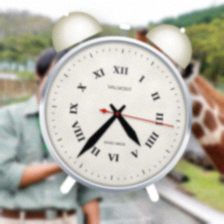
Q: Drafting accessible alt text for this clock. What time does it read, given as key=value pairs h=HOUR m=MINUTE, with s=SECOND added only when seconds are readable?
h=4 m=36 s=16
